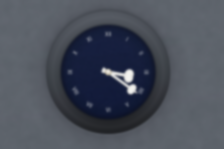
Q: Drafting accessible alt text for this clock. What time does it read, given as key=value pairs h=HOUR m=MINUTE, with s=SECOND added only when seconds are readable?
h=3 m=21
